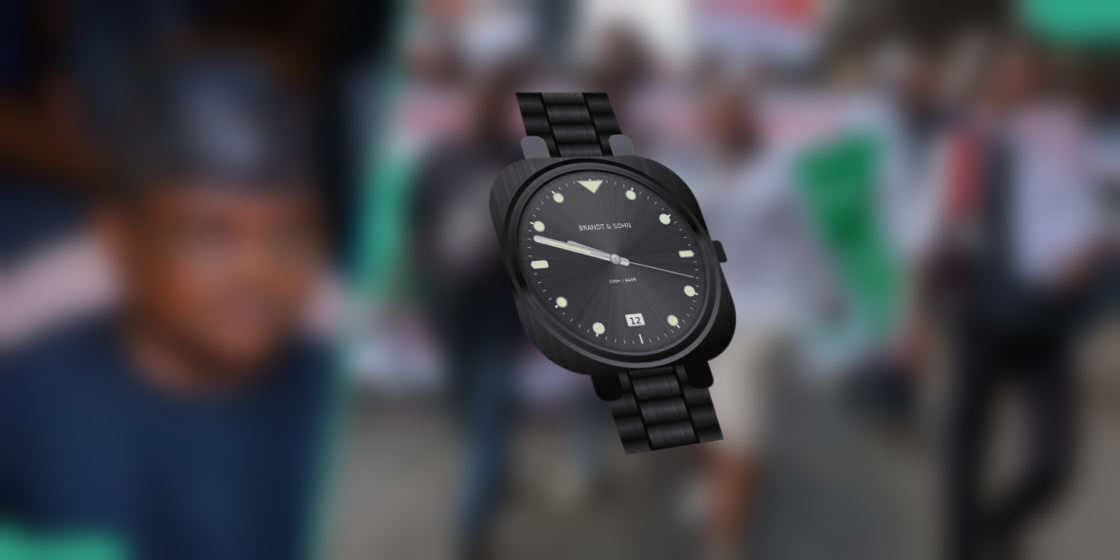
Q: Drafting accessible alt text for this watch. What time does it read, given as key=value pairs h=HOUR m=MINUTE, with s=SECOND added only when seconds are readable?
h=9 m=48 s=18
